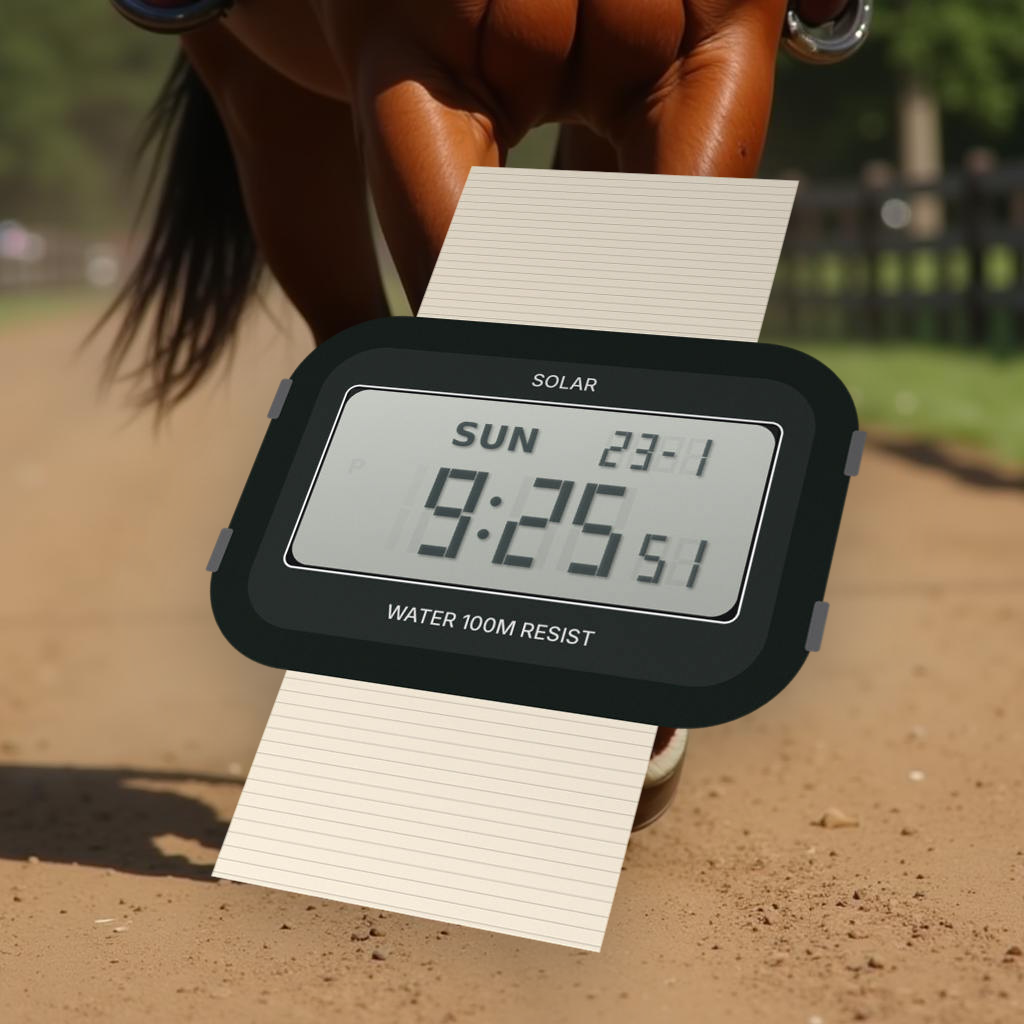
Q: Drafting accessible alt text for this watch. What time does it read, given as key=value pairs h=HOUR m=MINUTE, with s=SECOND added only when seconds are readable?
h=9 m=25 s=51
